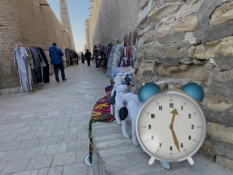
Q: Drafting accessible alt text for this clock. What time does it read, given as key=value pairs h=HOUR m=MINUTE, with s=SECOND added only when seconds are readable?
h=12 m=27
